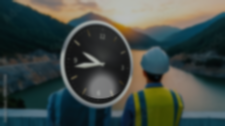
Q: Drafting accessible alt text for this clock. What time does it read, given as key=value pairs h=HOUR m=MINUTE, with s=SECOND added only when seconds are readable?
h=9 m=43
